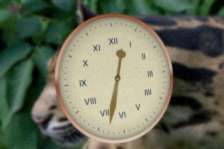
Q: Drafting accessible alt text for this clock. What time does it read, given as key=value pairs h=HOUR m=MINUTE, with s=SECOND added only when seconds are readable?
h=12 m=33
